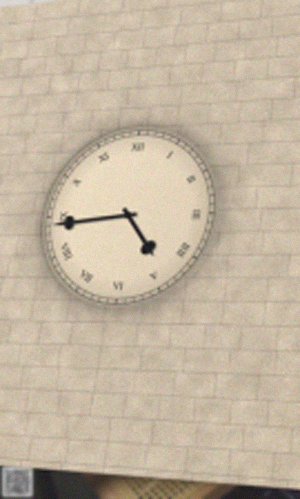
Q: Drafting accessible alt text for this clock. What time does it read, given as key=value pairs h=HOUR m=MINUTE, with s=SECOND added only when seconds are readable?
h=4 m=44
